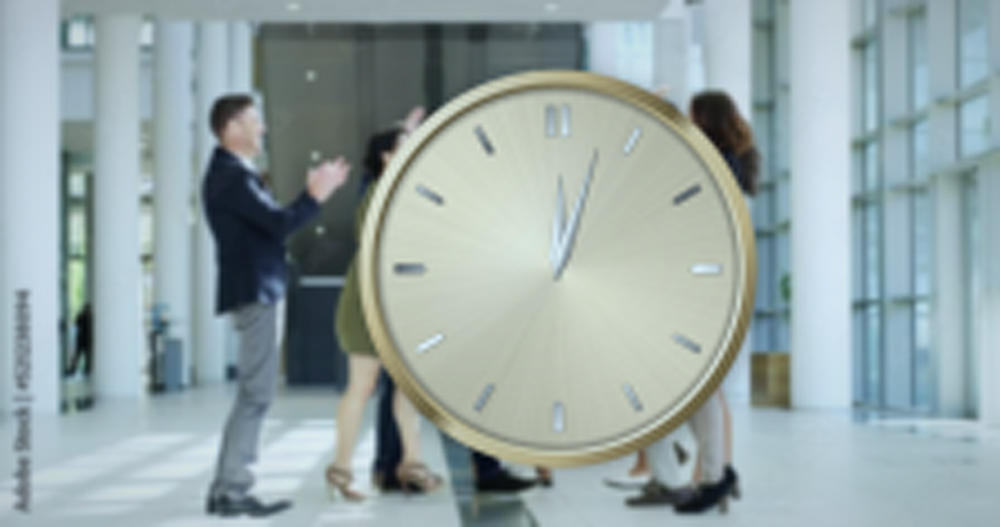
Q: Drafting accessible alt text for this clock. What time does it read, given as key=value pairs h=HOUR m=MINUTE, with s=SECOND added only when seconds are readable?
h=12 m=3
